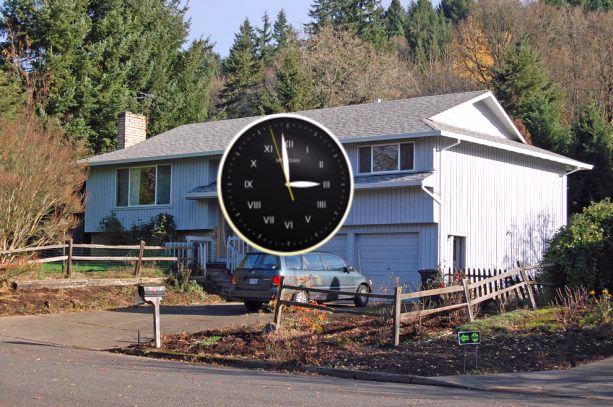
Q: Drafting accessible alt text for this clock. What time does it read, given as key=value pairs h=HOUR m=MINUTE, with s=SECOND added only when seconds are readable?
h=2 m=58 s=57
